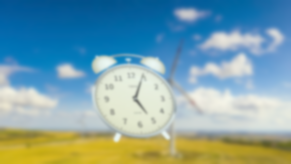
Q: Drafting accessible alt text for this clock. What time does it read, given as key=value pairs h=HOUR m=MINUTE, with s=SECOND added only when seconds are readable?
h=5 m=4
